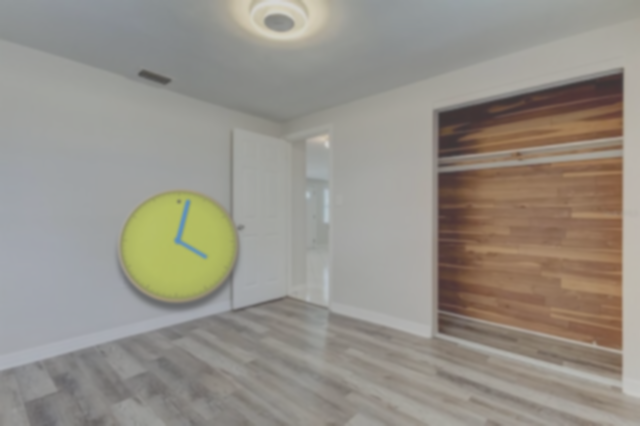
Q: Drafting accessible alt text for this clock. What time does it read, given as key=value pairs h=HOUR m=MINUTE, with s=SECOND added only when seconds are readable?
h=4 m=2
